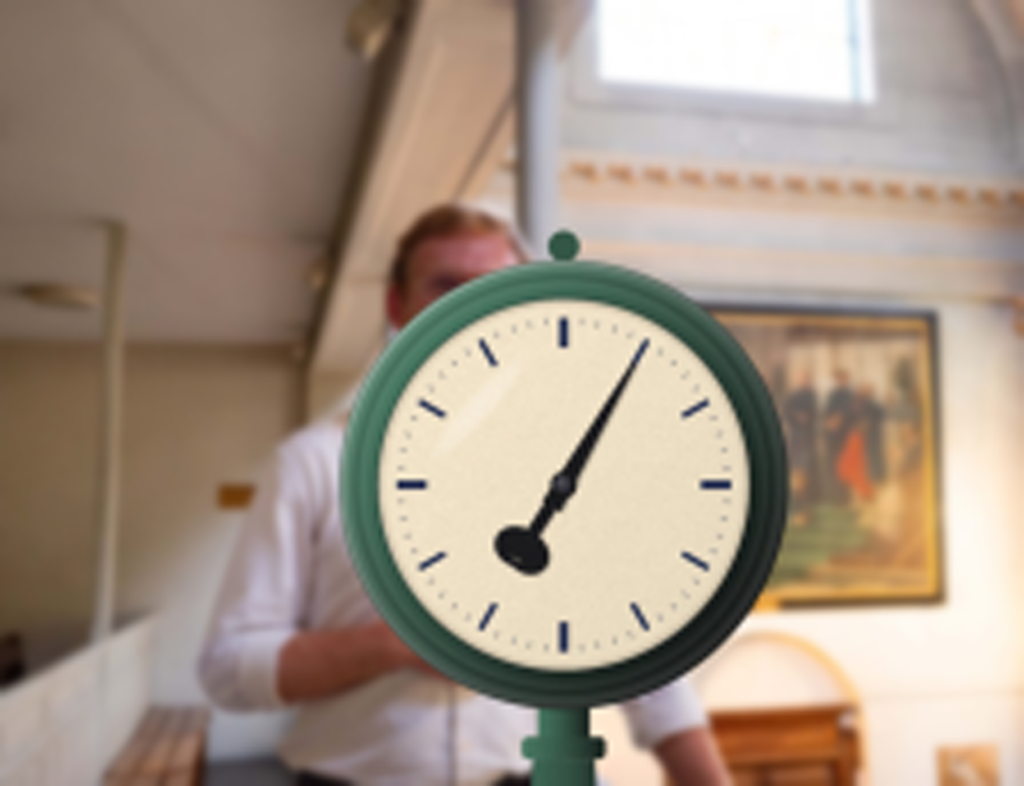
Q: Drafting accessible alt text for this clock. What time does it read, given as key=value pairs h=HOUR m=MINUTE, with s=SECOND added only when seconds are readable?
h=7 m=5
